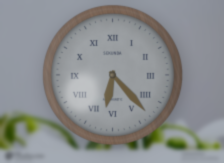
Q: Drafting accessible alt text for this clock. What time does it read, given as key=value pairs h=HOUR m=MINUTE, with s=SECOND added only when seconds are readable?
h=6 m=23
